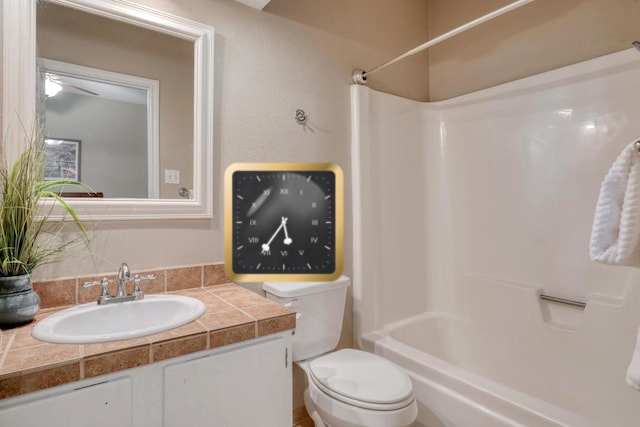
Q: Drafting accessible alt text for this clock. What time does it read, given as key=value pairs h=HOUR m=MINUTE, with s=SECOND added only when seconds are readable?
h=5 m=36
